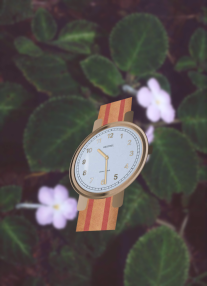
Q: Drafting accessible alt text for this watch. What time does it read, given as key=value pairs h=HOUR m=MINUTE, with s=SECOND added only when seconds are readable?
h=10 m=29
